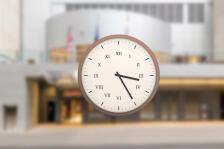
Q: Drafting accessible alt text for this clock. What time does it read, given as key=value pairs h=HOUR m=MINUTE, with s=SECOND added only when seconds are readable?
h=3 m=25
